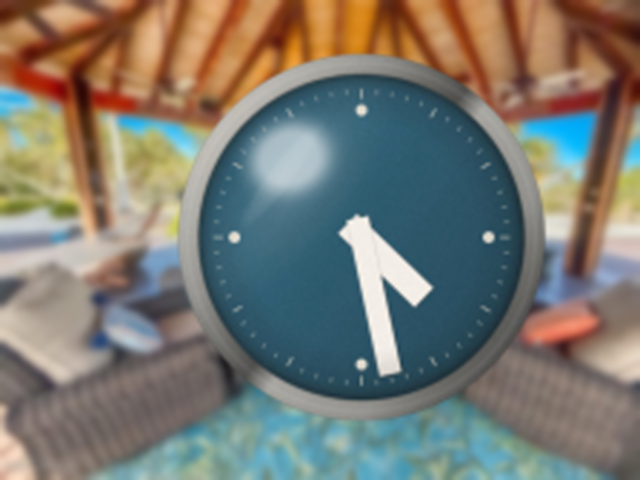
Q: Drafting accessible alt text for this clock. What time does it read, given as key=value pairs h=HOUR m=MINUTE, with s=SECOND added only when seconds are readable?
h=4 m=28
